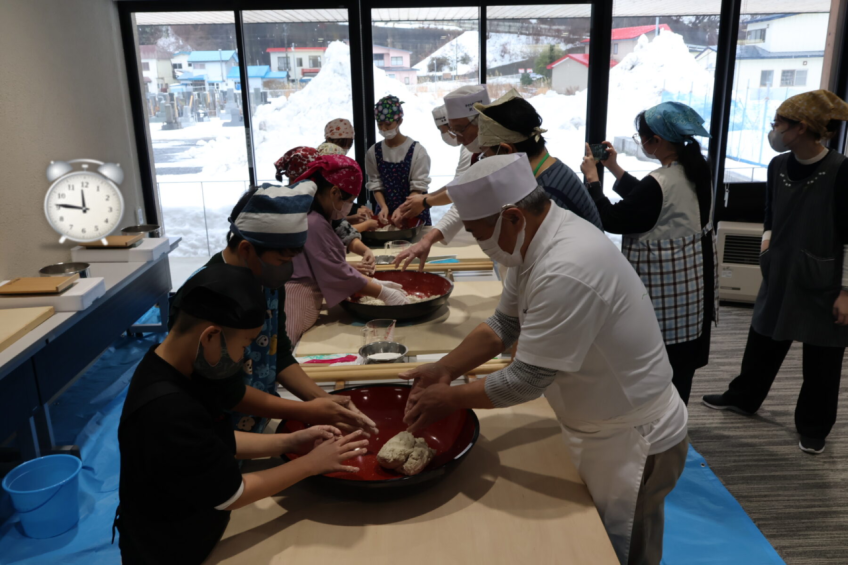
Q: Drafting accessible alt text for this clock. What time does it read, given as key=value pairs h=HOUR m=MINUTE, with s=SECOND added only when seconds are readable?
h=11 m=46
